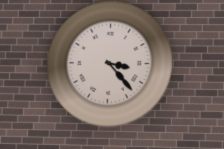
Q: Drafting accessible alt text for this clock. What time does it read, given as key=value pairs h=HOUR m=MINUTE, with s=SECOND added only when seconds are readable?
h=3 m=23
